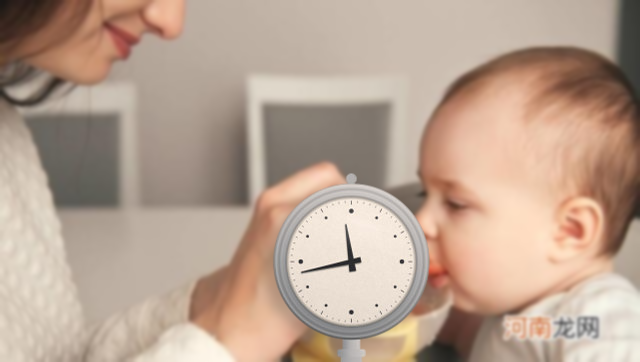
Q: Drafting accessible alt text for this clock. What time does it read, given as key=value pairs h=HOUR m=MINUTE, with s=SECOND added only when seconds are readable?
h=11 m=43
